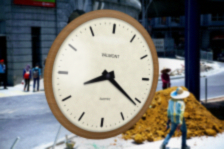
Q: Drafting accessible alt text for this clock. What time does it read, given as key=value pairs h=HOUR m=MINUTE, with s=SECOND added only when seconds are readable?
h=8 m=21
